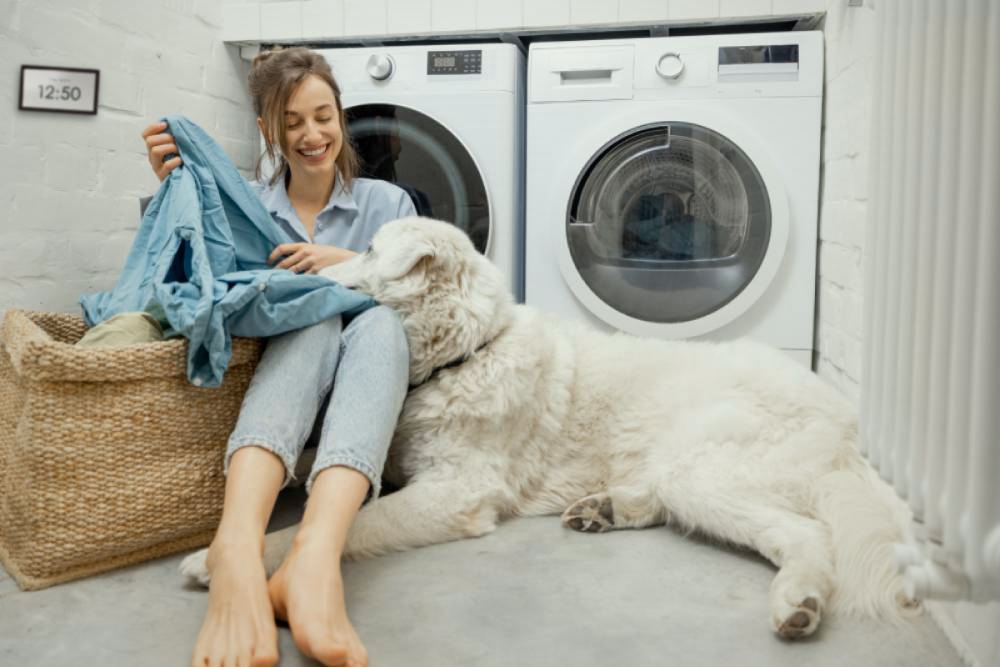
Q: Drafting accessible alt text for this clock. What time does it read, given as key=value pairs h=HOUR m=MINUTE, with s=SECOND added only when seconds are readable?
h=12 m=50
